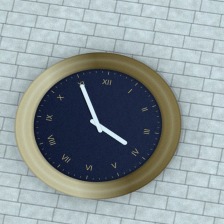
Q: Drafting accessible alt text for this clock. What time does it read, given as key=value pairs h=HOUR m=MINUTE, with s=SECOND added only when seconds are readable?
h=3 m=55
